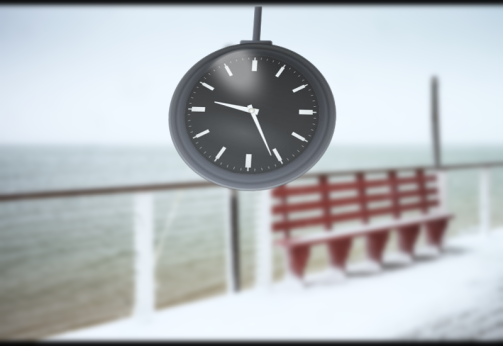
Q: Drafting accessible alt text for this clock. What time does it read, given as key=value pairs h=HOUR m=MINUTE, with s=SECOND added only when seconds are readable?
h=9 m=26
